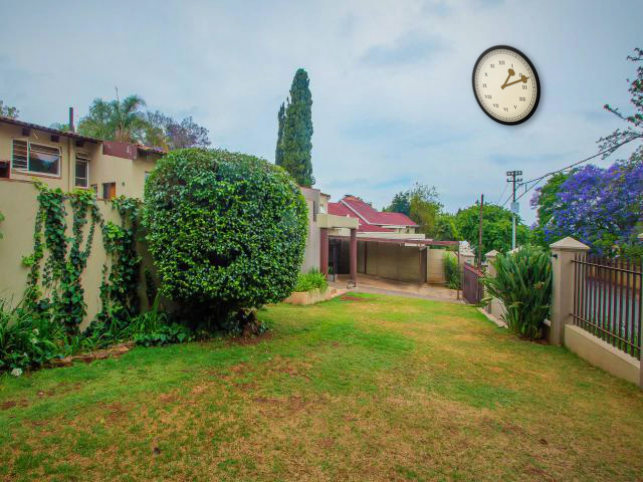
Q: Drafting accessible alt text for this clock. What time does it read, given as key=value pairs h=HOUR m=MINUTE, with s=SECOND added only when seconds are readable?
h=1 m=12
